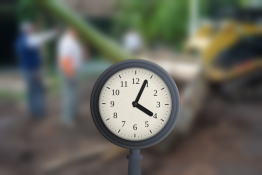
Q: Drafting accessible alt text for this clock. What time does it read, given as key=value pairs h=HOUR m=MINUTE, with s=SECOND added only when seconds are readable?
h=4 m=4
